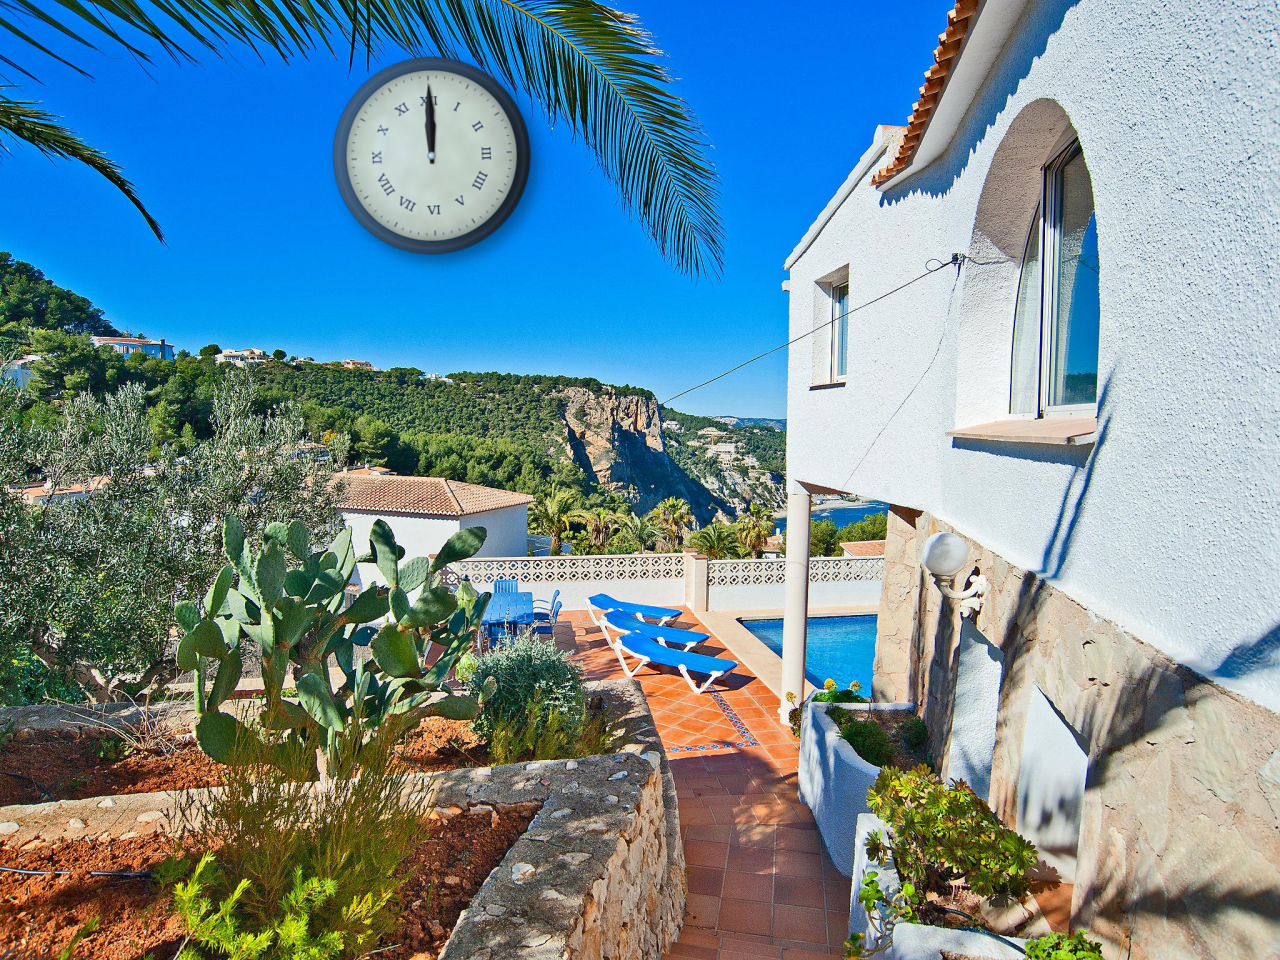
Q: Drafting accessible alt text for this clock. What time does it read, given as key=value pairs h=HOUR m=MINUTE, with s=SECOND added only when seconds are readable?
h=12 m=0
